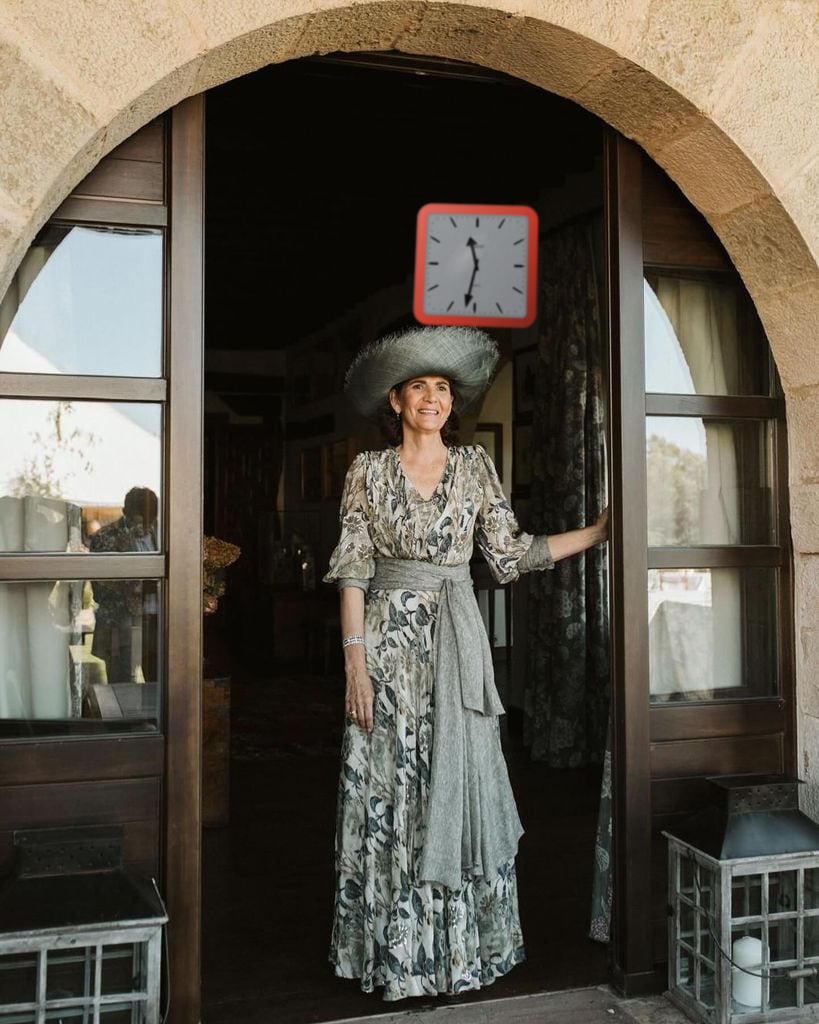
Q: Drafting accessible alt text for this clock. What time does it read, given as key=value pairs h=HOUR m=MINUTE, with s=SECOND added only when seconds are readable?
h=11 m=32
